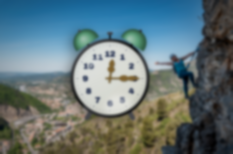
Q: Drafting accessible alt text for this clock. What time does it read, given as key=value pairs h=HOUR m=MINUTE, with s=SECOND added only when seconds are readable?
h=12 m=15
